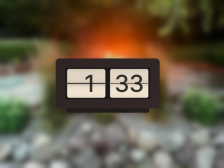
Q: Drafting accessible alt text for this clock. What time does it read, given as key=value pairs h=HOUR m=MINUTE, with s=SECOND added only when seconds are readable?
h=1 m=33
